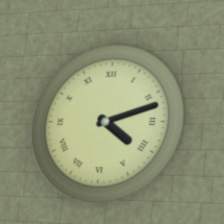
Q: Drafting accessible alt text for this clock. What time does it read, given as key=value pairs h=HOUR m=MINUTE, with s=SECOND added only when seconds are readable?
h=4 m=12
